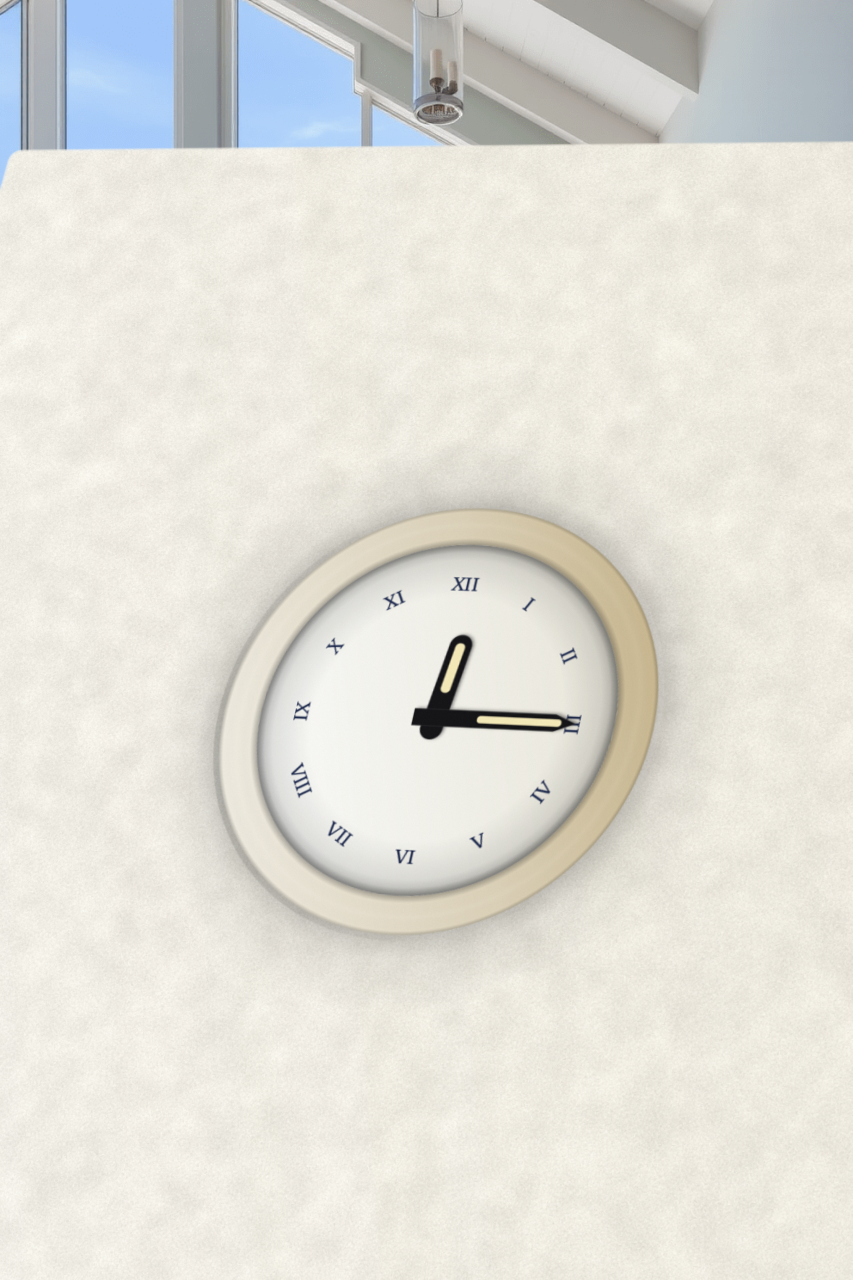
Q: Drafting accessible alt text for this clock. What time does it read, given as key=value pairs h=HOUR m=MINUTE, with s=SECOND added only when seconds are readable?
h=12 m=15
